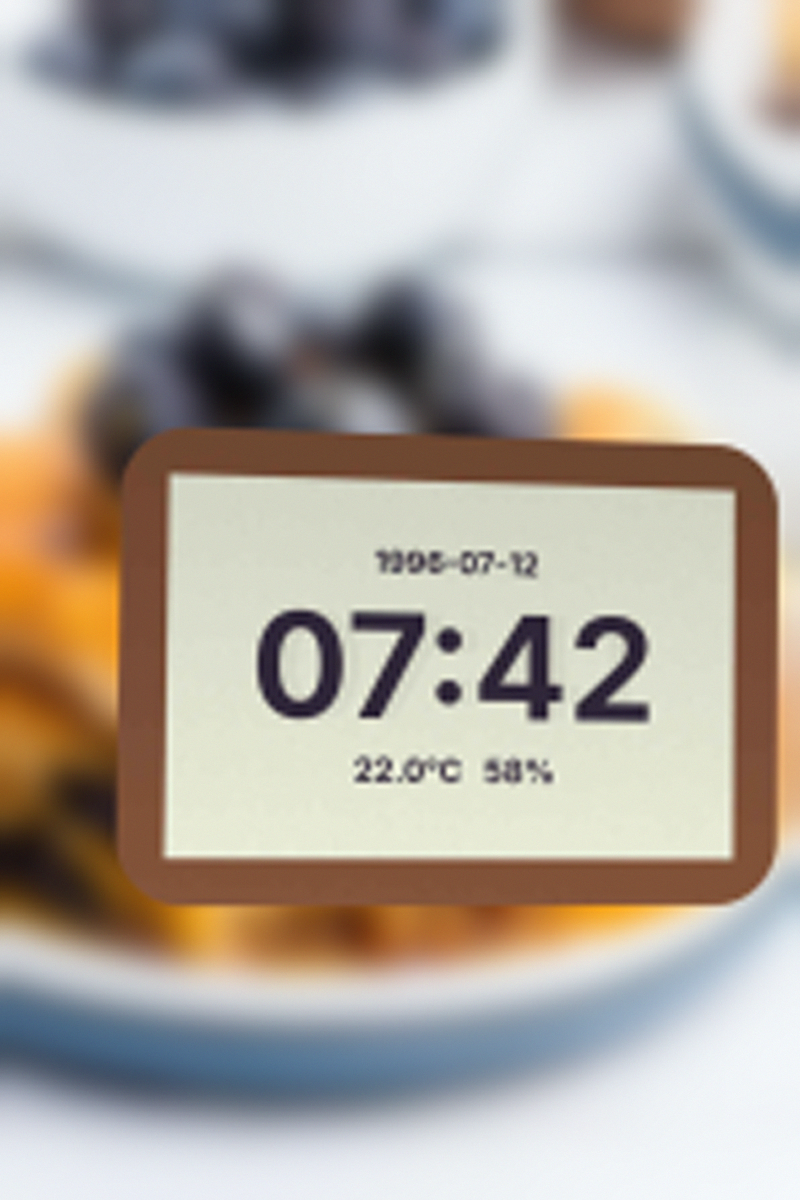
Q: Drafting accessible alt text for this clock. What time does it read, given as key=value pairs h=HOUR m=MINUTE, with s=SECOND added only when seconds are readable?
h=7 m=42
